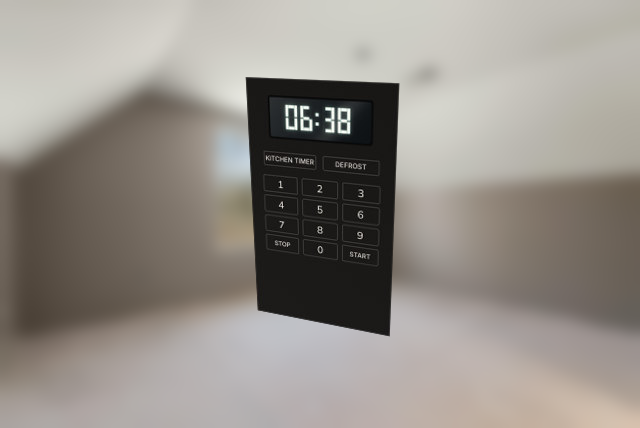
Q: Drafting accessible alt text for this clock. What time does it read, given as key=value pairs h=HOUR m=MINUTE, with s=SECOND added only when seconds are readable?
h=6 m=38
